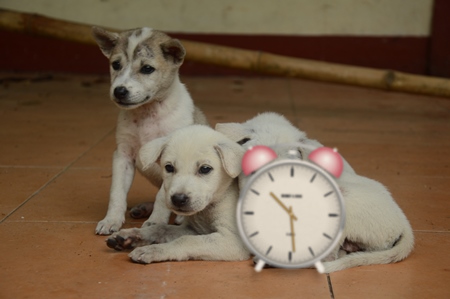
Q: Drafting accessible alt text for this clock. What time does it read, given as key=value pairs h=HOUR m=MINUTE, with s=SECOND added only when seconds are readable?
h=10 m=29
